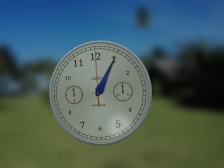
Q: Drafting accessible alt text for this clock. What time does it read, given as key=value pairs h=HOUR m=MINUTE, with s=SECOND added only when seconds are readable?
h=1 m=5
